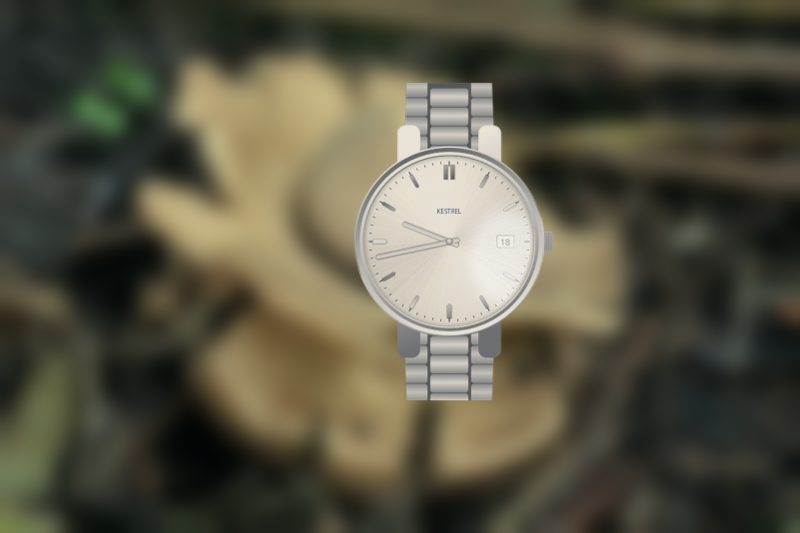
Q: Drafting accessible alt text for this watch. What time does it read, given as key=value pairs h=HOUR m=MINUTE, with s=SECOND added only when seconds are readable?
h=9 m=43
